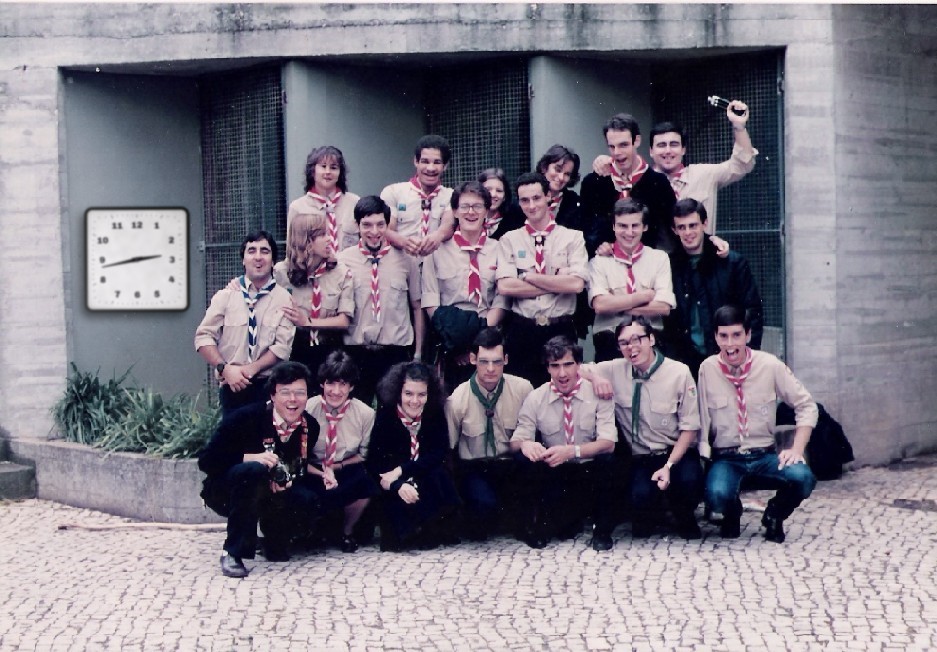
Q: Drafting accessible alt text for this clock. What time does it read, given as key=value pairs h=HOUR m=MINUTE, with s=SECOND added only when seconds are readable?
h=2 m=43
